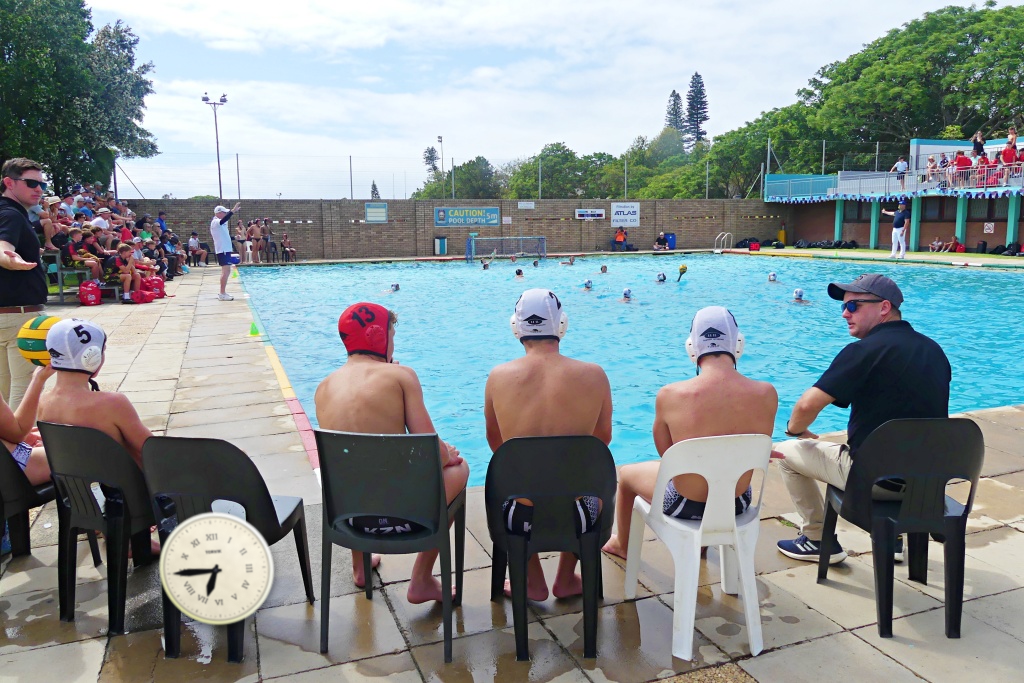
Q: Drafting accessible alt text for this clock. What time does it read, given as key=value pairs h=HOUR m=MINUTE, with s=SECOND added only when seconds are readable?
h=6 m=45
